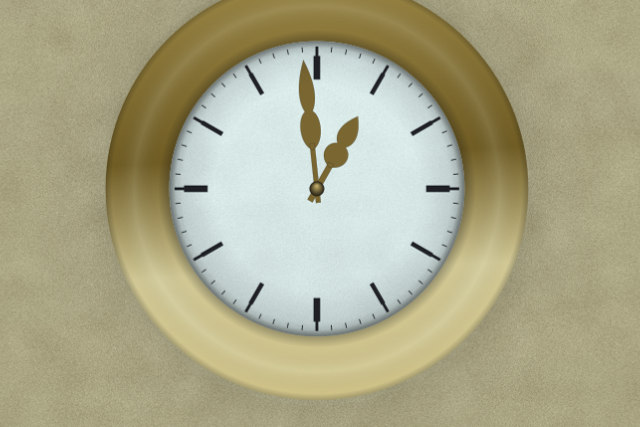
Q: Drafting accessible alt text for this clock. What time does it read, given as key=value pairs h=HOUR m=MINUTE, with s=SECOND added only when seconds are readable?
h=12 m=59
